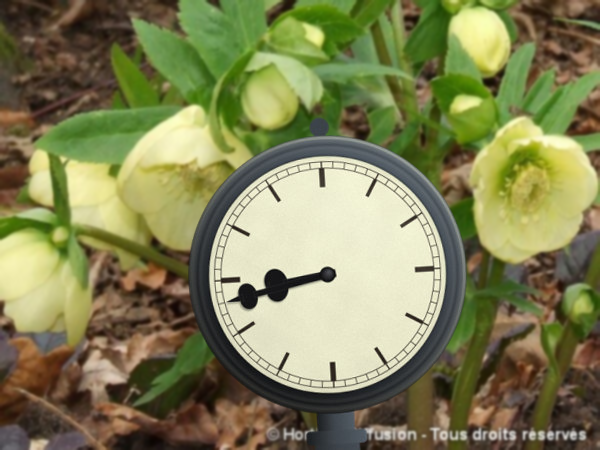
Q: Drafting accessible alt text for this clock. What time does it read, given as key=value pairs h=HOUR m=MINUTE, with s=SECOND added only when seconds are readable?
h=8 m=43
